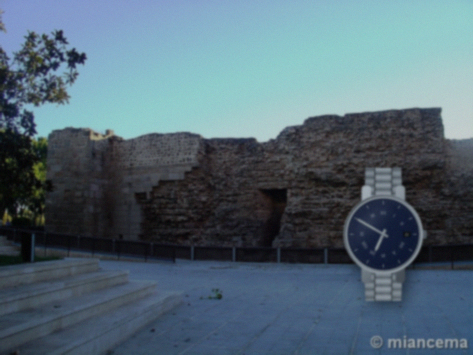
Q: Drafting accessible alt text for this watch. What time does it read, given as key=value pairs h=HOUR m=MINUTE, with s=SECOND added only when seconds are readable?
h=6 m=50
